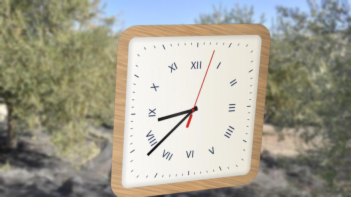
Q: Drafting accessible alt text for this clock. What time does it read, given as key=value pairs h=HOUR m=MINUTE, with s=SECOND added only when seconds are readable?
h=8 m=38 s=3
